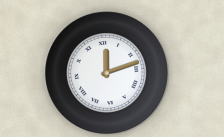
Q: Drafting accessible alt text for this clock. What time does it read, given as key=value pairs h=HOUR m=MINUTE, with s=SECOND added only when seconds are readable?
h=12 m=13
